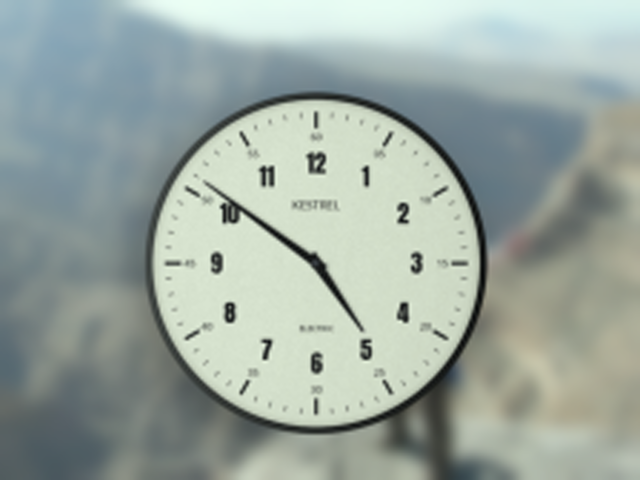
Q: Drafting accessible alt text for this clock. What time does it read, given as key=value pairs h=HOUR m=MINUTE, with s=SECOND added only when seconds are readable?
h=4 m=51
